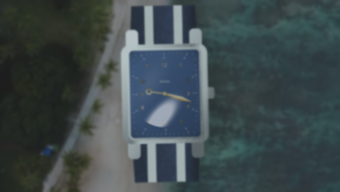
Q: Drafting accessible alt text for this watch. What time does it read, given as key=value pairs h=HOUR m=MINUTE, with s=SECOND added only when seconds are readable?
h=9 m=18
